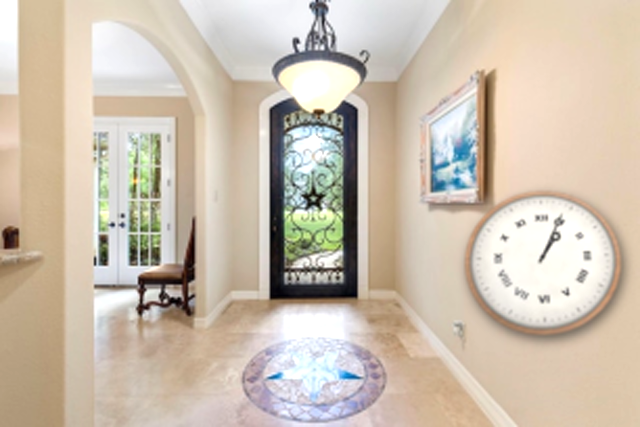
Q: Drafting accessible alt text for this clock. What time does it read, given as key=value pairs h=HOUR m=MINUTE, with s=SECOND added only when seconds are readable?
h=1 m=4
